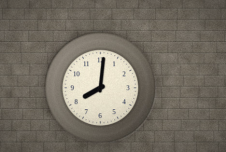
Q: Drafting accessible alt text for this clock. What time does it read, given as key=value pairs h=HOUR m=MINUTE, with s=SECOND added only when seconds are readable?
h=8 m=1
